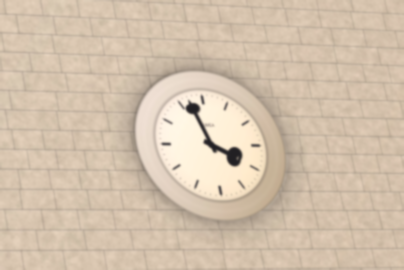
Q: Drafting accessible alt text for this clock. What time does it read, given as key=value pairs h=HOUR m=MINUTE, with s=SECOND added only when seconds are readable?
h=3 m=57
